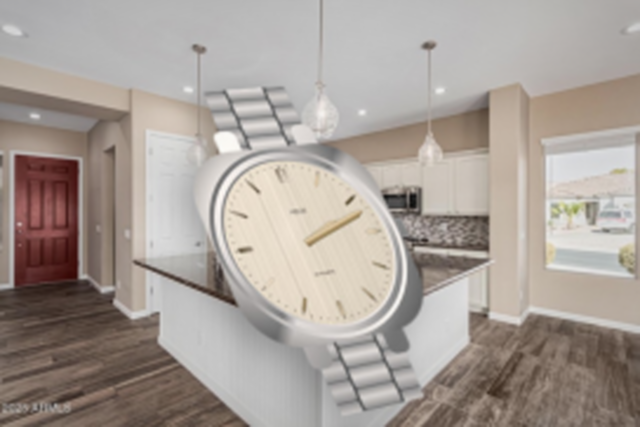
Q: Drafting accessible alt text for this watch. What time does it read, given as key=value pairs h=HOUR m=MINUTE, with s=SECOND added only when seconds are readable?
h=2 m=12
